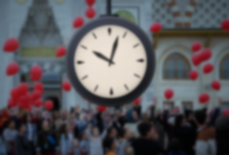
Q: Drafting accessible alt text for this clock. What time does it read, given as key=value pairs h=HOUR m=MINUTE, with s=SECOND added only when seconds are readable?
h=10 m=3
